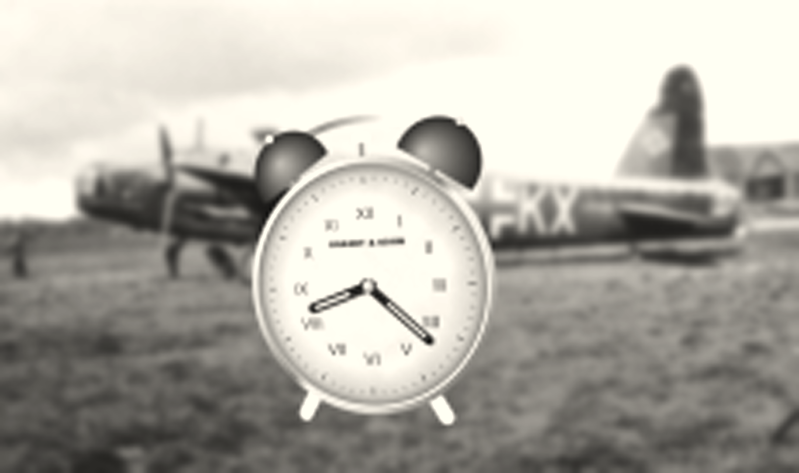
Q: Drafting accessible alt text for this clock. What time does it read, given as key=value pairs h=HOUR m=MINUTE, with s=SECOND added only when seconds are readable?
h=8 m=22
